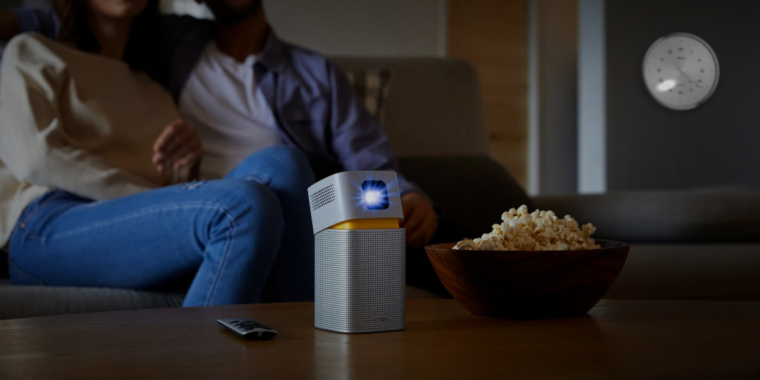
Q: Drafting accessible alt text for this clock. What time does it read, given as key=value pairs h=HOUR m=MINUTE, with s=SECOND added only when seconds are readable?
h=4 m=21
